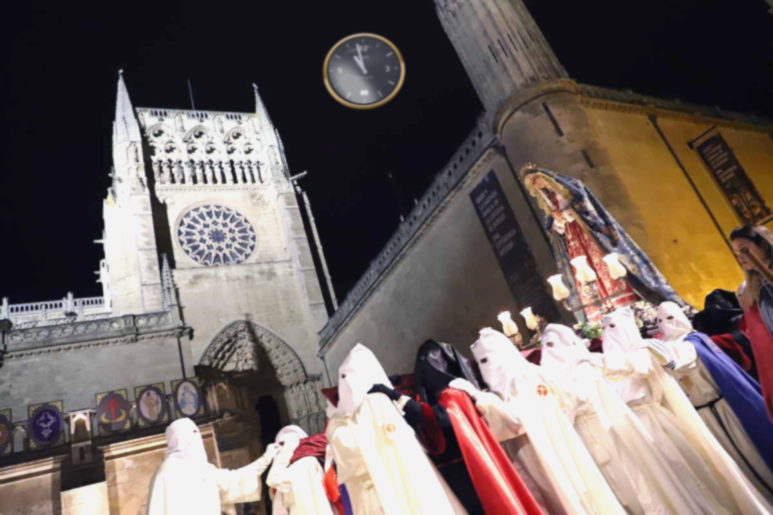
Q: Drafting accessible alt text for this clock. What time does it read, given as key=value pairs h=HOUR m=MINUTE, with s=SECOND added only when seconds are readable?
h=10 m=58
